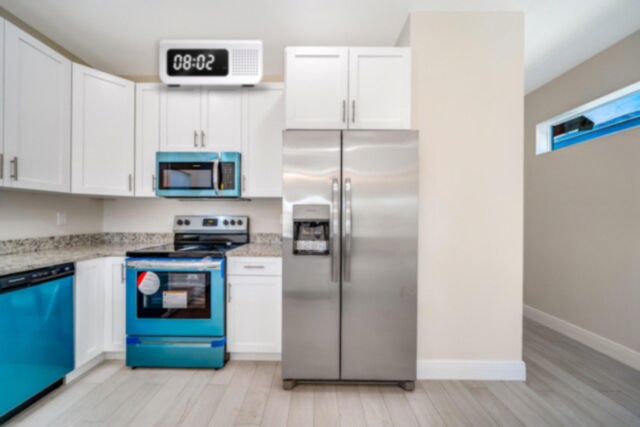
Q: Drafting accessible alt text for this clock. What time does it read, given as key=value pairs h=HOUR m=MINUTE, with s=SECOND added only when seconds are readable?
h=8 m=2
